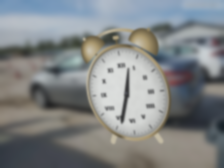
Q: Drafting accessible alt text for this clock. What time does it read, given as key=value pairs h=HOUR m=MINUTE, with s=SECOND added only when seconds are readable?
h=12 m=34
